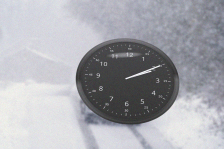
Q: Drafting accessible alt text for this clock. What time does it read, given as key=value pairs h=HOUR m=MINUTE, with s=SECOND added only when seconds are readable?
h=2 m=10
